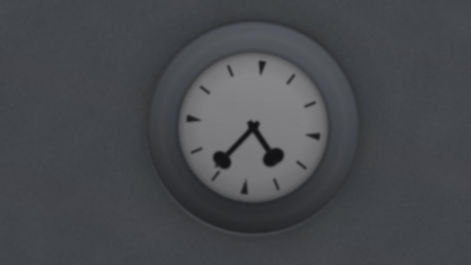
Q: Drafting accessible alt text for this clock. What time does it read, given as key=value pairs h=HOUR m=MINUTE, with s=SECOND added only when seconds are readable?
h=4 m=36
